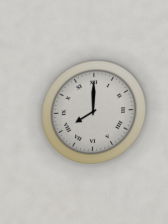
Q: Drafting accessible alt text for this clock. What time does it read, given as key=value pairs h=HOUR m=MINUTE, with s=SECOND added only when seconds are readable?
h=8 m=0
